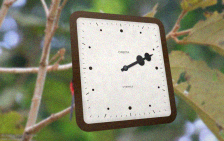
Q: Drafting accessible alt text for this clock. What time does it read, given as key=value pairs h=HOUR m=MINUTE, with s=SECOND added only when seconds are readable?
h=2 m=11
